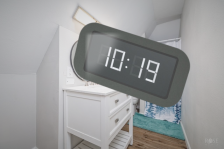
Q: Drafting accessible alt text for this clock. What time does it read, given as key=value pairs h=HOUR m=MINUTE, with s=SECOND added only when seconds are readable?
h=10 m=19
